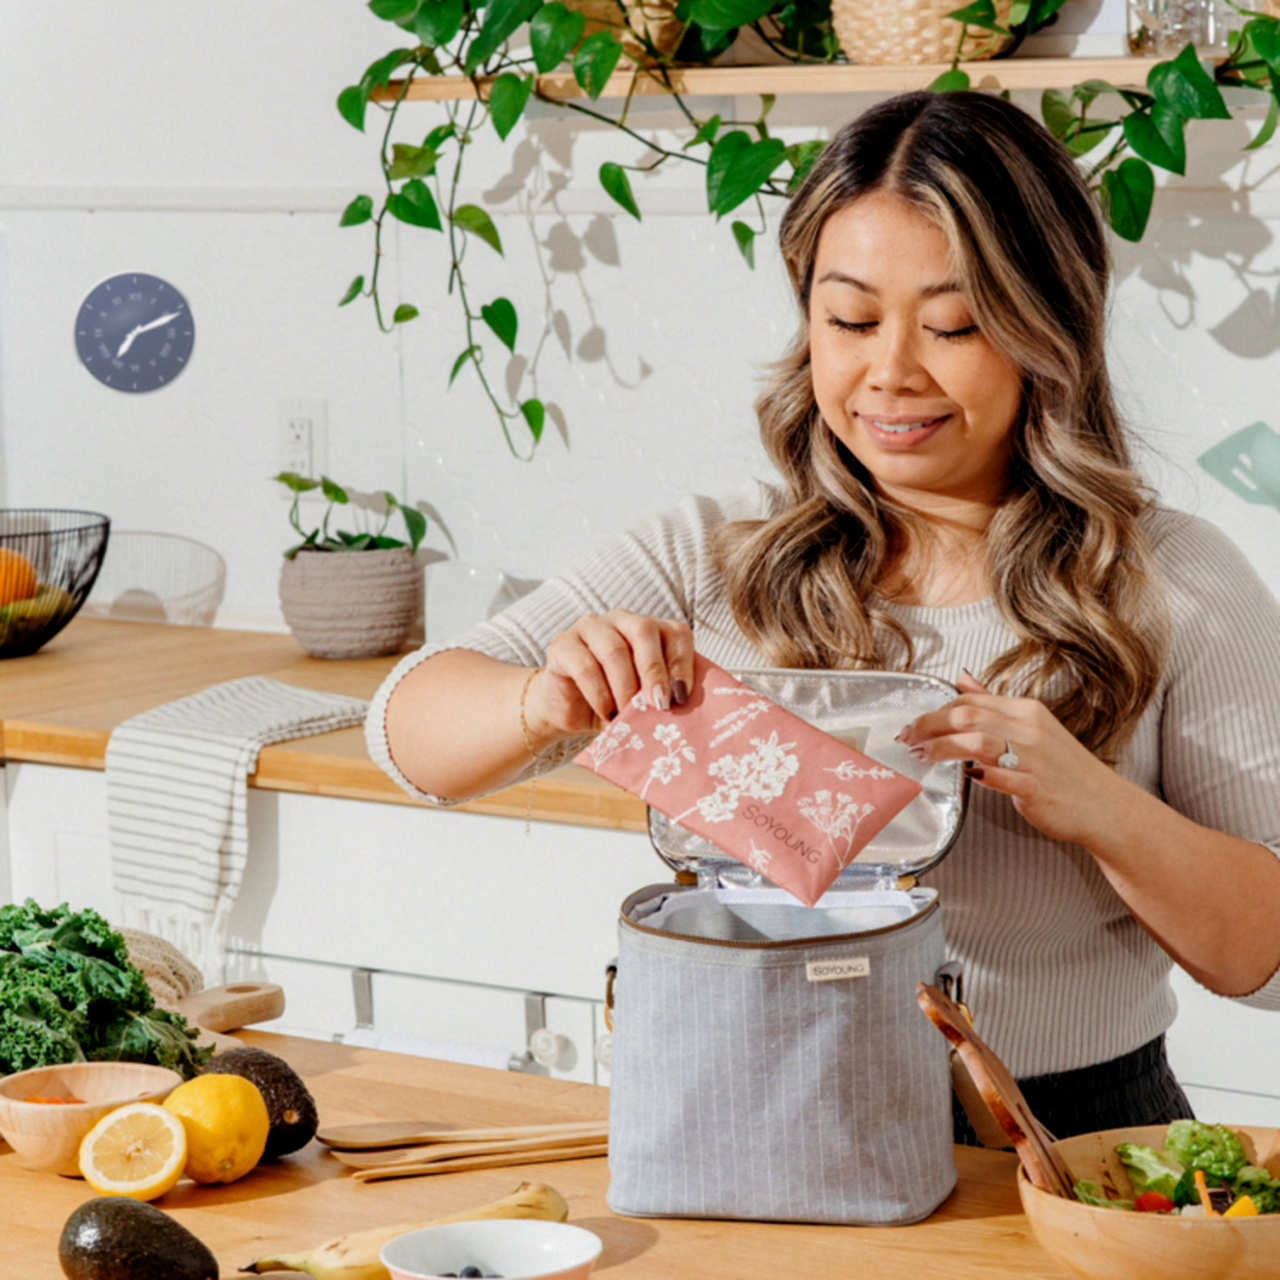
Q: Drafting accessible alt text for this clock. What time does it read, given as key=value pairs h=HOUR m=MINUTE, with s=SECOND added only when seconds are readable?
h=7 m=11
